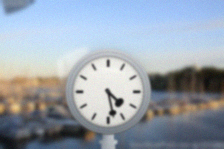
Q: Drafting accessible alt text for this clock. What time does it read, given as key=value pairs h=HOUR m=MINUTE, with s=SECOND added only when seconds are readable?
h=4 m=28
